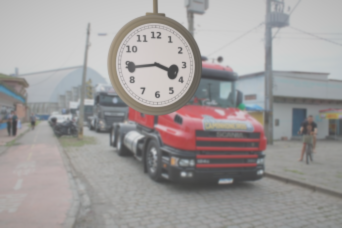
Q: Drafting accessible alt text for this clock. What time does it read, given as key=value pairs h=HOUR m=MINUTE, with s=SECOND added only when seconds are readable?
h=3 m=44
